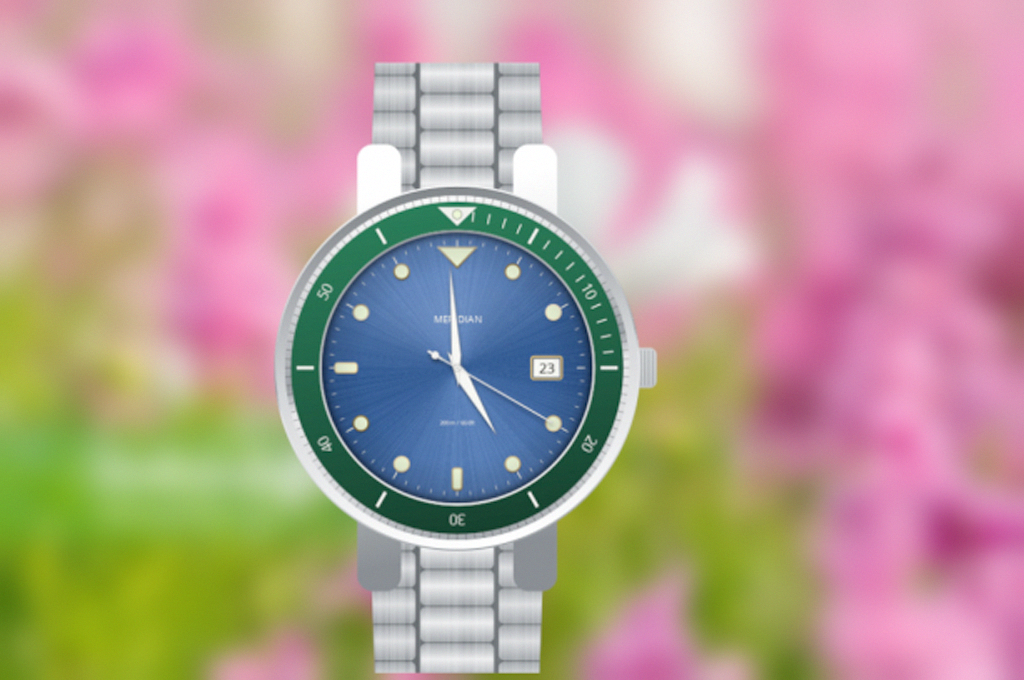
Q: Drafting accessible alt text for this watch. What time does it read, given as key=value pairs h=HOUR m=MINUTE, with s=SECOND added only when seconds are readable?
h=4 m=59 s=20
